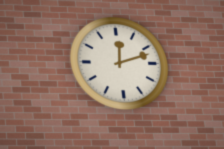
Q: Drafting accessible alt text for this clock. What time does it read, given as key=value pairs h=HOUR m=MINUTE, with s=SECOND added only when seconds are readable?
h=12 m=12
